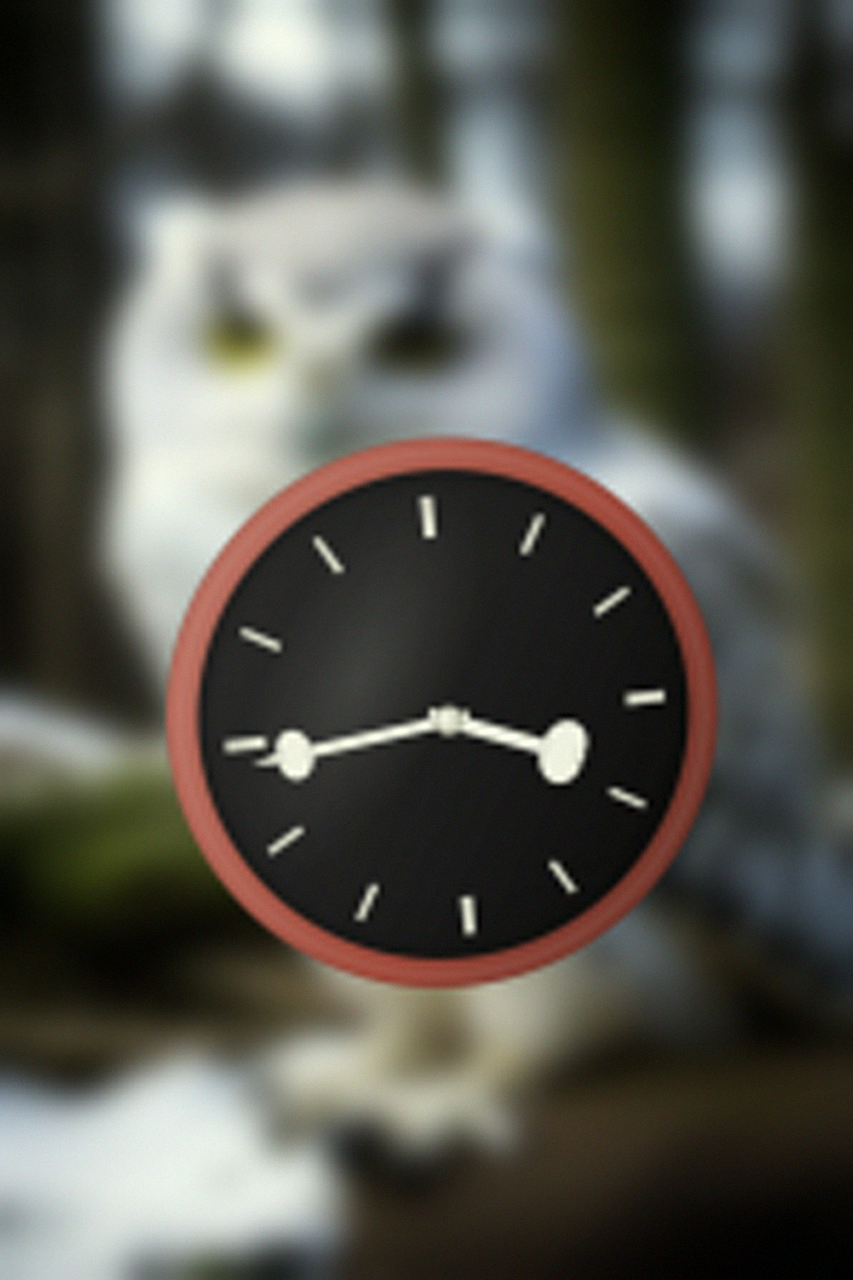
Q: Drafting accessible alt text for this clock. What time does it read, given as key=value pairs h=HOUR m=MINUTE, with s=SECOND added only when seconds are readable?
h=3 m=44
